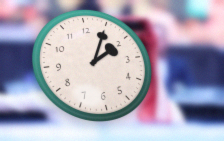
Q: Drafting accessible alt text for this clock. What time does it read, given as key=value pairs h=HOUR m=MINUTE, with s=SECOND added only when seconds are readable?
h=2 m=5
